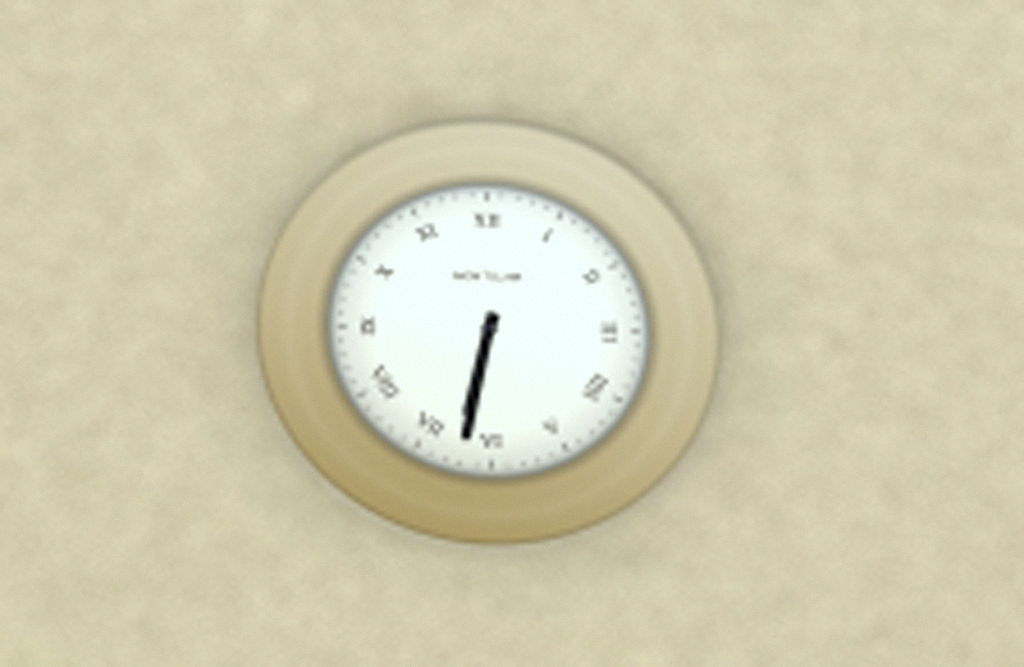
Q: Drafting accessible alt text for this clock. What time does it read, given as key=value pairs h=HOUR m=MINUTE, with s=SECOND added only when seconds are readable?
h=6 m=32
